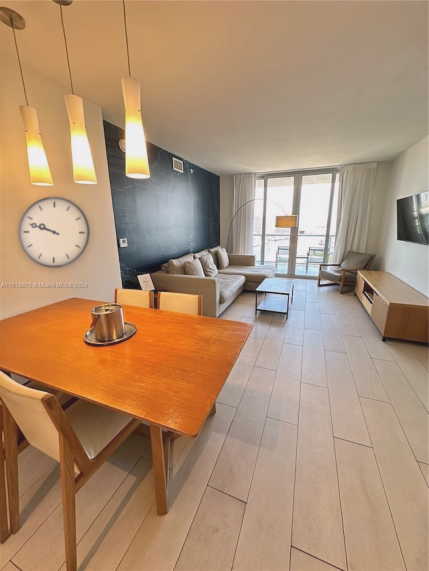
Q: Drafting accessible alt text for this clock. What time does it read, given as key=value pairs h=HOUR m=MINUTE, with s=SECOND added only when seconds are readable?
h=9 m=48
